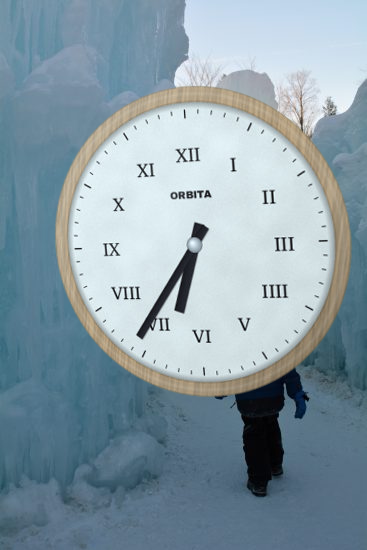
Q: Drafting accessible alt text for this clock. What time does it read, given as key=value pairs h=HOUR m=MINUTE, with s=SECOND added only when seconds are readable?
h=6 m=36
